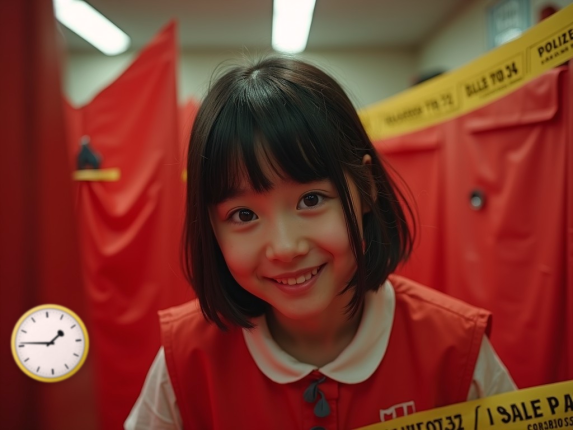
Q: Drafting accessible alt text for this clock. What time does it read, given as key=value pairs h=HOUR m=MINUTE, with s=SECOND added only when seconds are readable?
h=1 m=46
